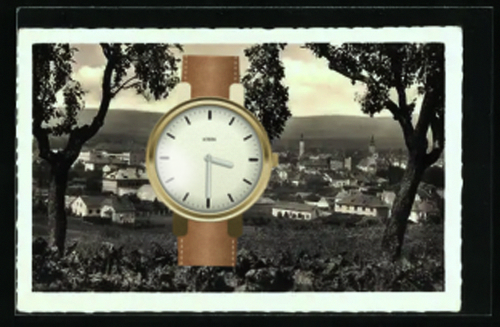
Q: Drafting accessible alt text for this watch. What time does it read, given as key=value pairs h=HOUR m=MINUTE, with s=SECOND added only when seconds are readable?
h=3 m=30
